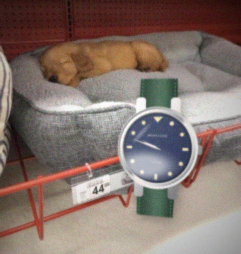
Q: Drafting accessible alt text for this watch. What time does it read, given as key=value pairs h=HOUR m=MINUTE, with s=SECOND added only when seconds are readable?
h=9 m=48
